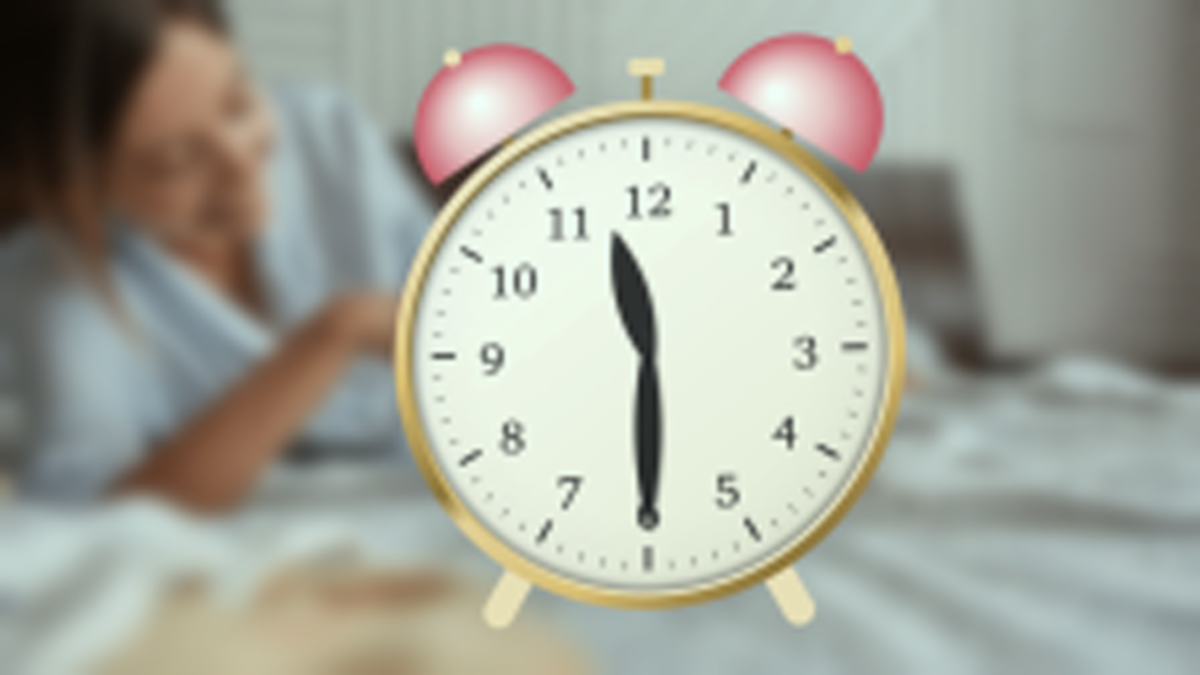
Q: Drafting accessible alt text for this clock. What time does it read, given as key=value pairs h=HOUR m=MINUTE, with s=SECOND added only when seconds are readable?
h=11 m=30
